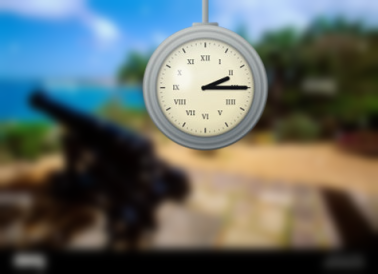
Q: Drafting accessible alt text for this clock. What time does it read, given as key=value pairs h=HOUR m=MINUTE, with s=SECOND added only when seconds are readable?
h=2 m=15
